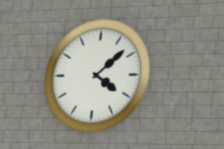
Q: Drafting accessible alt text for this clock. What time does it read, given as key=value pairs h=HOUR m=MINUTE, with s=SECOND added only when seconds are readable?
h=4 m=8
